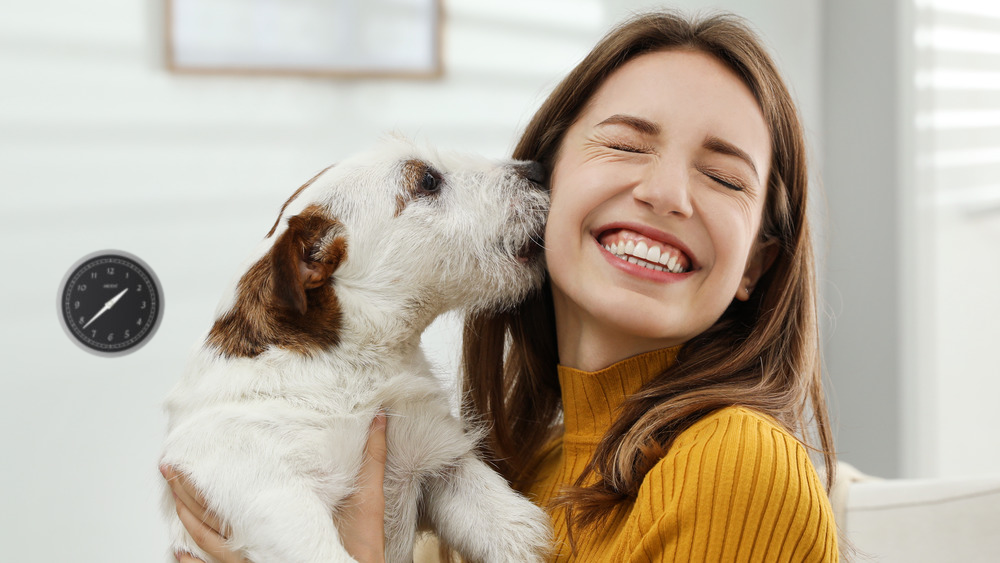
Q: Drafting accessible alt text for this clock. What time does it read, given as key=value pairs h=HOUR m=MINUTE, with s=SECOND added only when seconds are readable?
h=1 m=38
